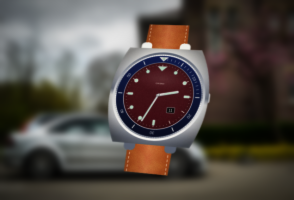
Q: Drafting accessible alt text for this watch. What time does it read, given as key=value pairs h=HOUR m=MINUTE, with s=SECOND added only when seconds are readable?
h=2 m=34
